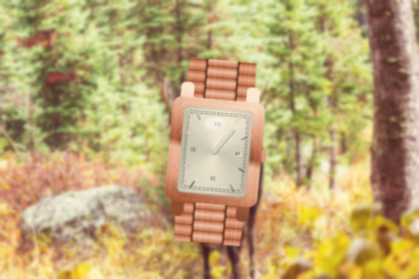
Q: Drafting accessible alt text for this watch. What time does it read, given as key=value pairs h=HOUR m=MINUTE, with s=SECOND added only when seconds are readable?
h=1 m=6
